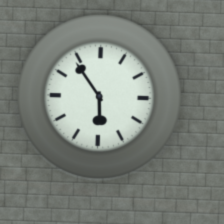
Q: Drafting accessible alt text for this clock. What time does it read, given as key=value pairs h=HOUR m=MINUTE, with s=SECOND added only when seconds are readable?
h=5 m=54
